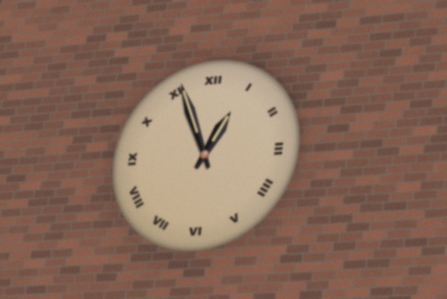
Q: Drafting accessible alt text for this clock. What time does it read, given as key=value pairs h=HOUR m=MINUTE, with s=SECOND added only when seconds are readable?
h=12 m=56
